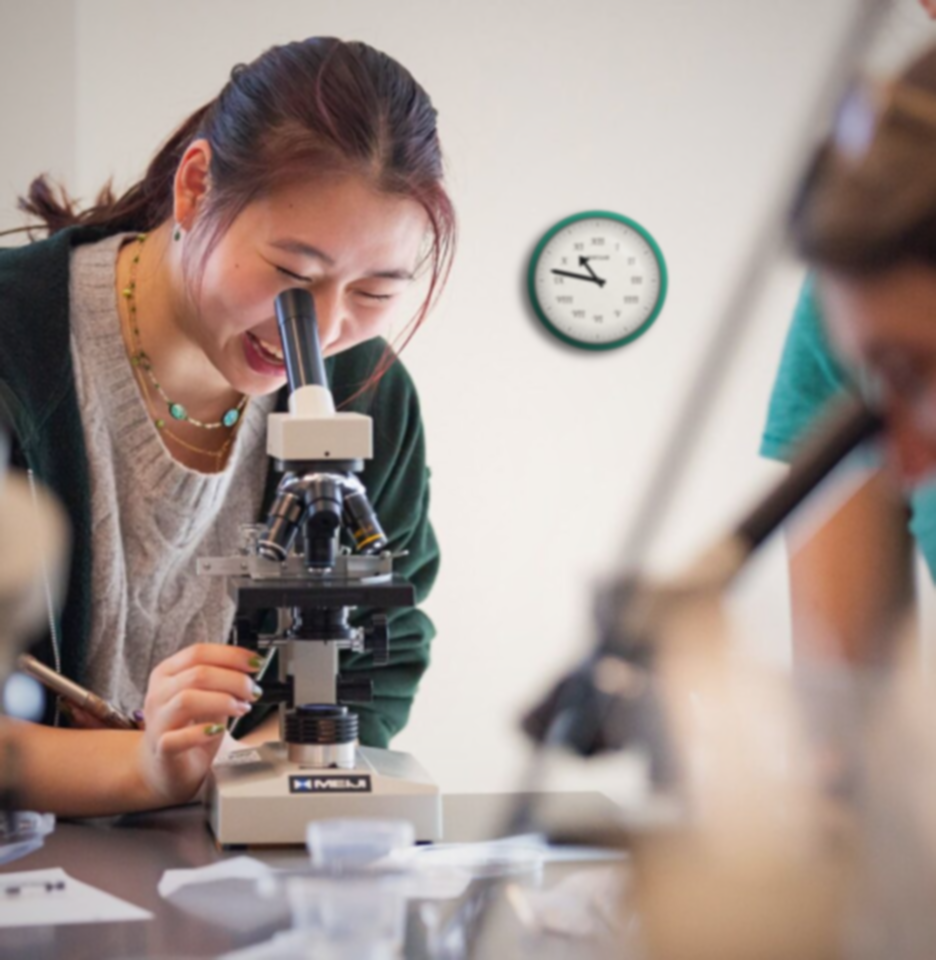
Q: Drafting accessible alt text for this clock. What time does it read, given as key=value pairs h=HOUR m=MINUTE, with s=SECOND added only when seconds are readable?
h=10 m=47
